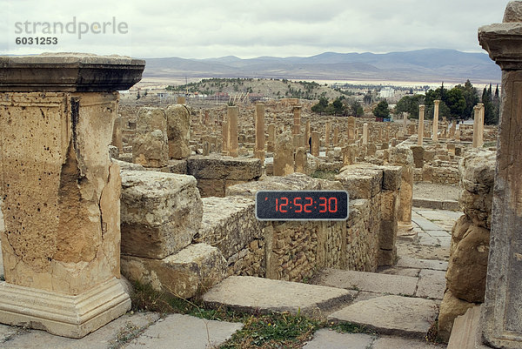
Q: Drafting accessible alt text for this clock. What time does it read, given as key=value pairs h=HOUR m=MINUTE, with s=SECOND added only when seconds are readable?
h=12 m=52 s=30
